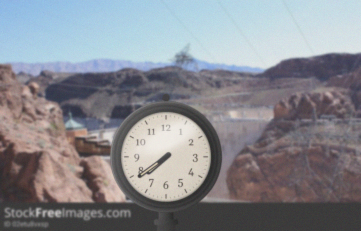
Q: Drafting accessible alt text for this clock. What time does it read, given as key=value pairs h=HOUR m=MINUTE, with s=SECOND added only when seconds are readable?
h=7 m=39
